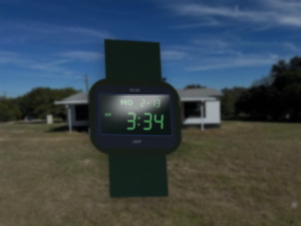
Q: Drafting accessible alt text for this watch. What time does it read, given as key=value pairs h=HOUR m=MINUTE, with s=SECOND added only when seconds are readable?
h=3 m=34
